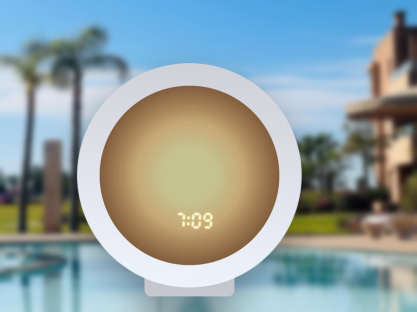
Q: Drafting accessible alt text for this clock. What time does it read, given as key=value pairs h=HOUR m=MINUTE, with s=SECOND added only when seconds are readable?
h=7 m=9
